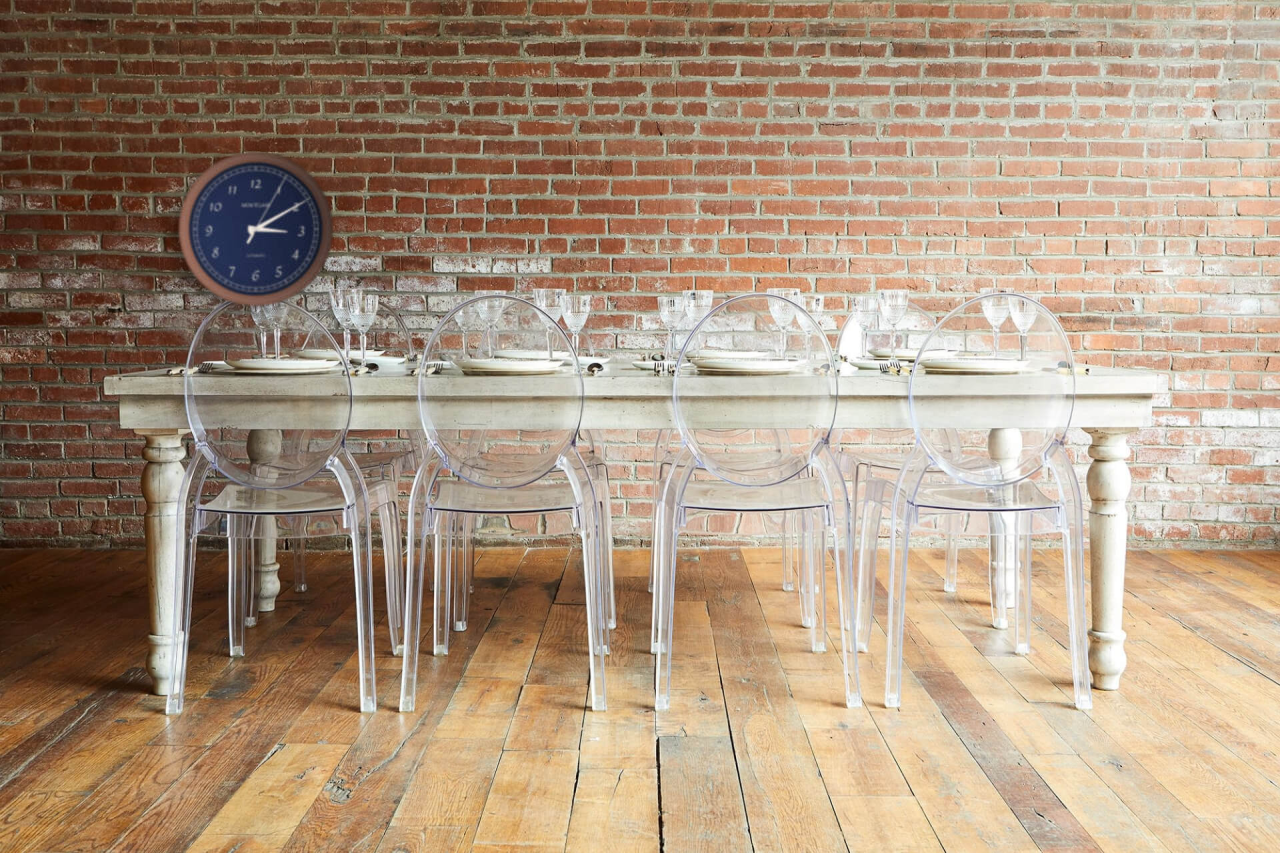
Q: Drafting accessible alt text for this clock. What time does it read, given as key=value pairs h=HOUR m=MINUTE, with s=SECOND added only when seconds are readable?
h=3 m=10 s=5
